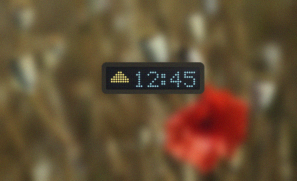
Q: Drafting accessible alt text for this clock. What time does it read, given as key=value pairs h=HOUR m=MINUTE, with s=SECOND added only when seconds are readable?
h=12 m=45
